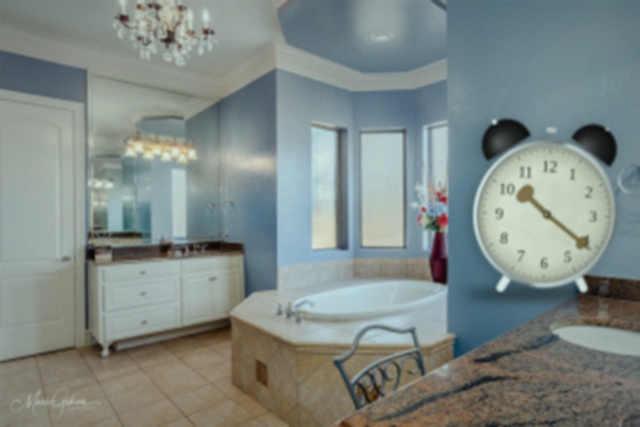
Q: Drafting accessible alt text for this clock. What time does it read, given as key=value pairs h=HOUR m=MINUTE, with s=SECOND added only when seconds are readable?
h=10 m=21
